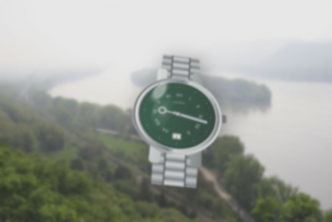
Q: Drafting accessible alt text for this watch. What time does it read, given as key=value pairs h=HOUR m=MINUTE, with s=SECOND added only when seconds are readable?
h=9 m=17
